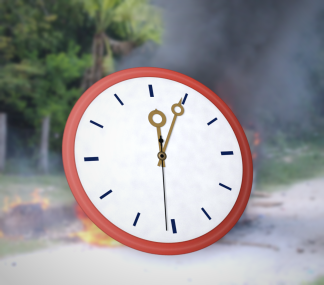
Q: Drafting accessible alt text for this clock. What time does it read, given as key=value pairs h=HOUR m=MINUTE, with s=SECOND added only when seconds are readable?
h=12 m=4 s=31
